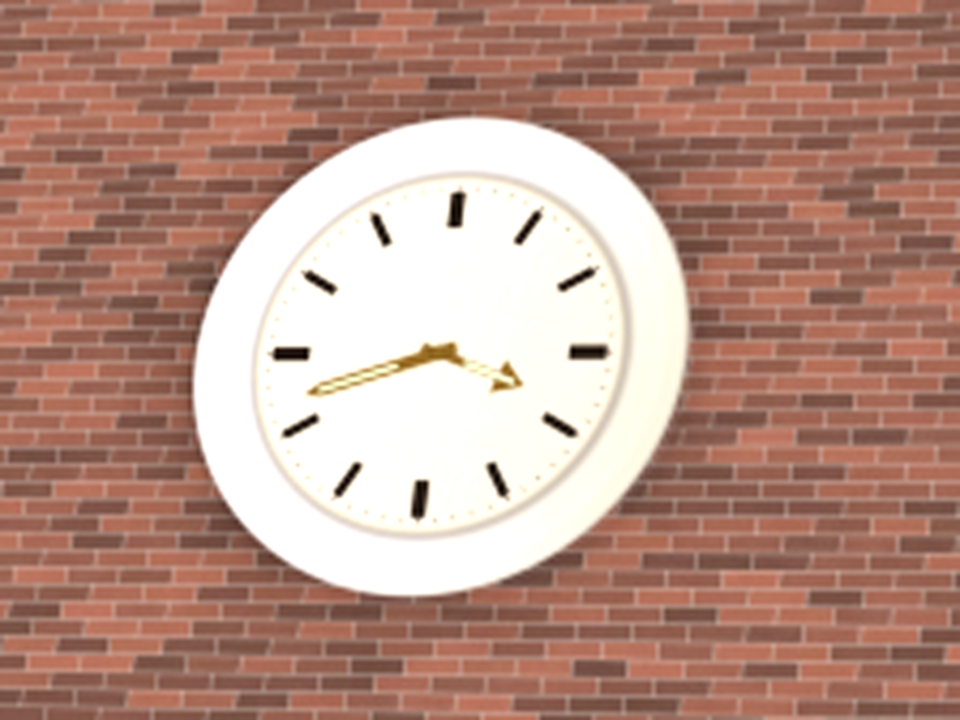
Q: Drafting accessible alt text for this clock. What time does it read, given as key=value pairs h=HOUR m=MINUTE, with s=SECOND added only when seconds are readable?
h=3 m=42
